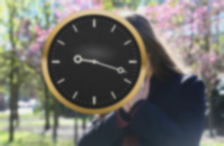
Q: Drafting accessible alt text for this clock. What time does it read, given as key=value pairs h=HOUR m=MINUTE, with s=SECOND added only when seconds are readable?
h=9 m=18
